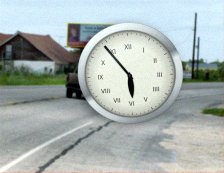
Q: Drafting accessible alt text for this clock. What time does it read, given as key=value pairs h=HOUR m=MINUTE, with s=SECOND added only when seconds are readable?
h=5 m=54
